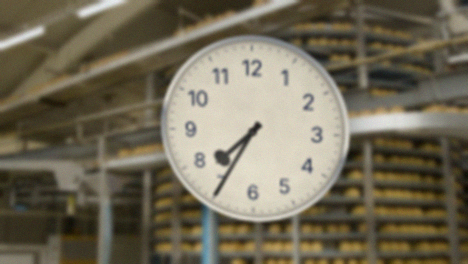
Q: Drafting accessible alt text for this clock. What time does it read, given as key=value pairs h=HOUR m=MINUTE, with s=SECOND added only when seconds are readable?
h=7 m=35
